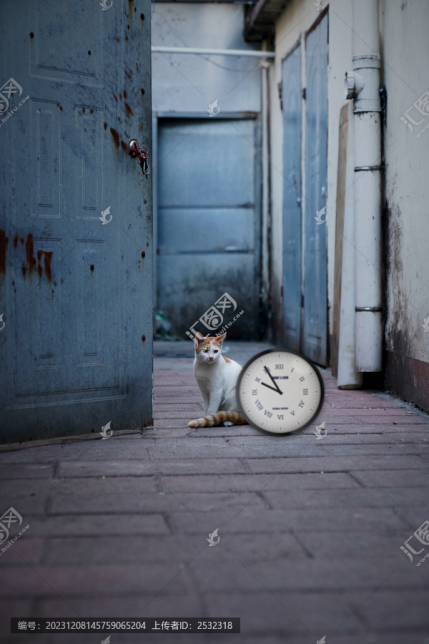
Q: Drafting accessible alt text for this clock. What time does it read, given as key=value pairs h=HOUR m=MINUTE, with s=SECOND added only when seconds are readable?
h=9 m=55
